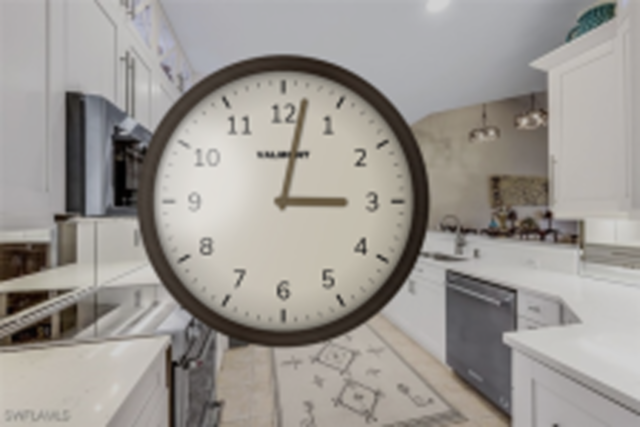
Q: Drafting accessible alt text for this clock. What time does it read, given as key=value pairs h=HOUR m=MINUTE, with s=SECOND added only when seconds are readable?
h=3 m=2
